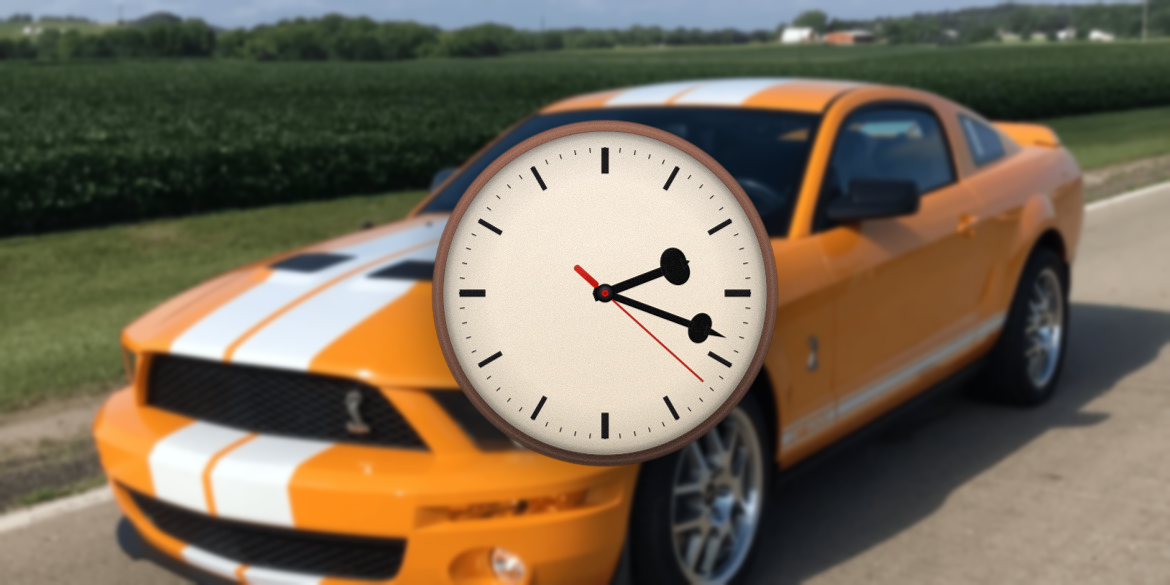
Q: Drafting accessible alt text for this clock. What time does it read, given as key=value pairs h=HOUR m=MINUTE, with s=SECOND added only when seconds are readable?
h=2 m=18 s=22
